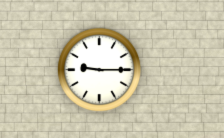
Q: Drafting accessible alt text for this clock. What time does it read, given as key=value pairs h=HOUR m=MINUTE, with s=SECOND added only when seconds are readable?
h=9 m=15
